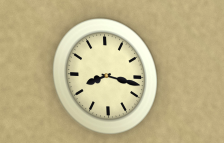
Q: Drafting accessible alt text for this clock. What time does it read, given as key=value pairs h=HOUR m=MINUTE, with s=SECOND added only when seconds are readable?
h=8 m=17
